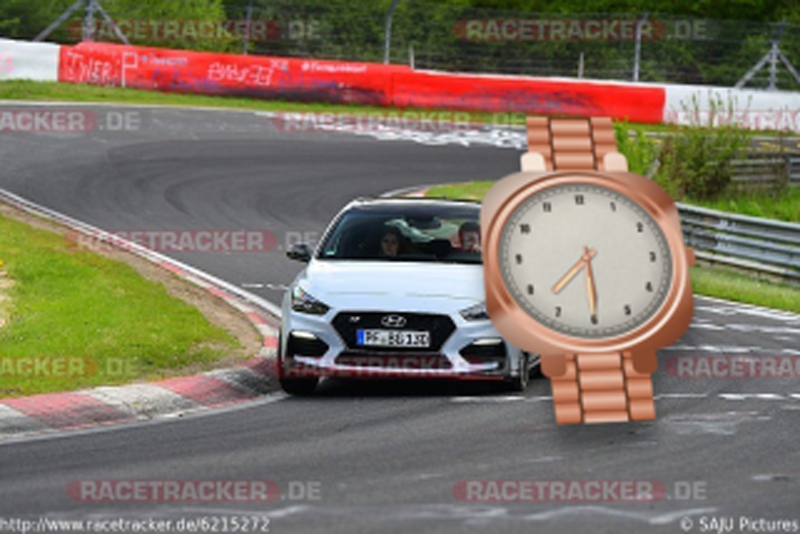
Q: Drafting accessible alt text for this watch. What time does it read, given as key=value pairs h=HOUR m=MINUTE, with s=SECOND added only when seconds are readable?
h=7 m=30
